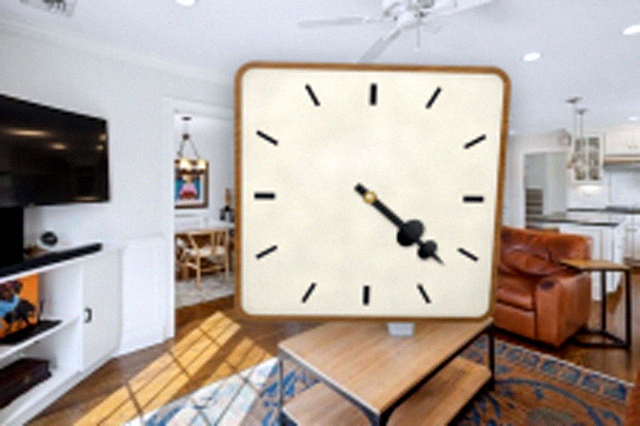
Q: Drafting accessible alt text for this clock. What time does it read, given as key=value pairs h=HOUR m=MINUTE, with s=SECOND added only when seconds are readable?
h=4 m=22
